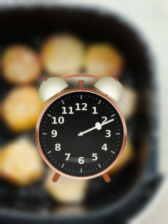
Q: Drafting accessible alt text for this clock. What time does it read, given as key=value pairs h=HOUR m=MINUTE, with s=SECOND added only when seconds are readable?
h=2 m=11
